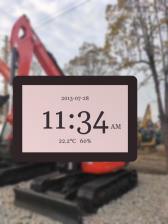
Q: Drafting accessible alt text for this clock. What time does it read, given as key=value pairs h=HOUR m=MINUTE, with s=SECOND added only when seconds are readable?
h=11 m=34
